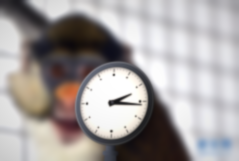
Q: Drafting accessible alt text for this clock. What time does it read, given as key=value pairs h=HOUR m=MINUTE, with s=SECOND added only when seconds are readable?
h=2 m=16
